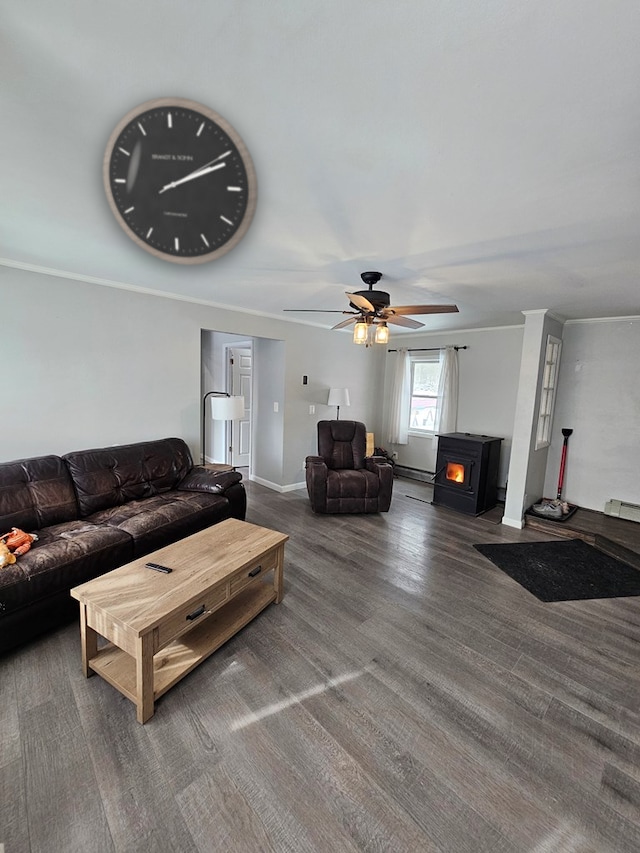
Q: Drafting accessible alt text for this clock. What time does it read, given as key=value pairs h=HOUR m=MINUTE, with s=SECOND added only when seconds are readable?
h=2 m=11 s=10
